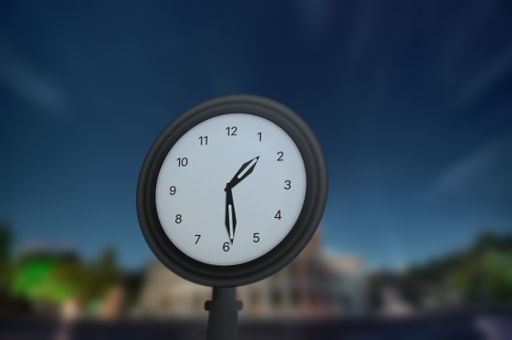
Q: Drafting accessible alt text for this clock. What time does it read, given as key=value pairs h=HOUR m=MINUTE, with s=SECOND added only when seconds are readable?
h=1 m=29
